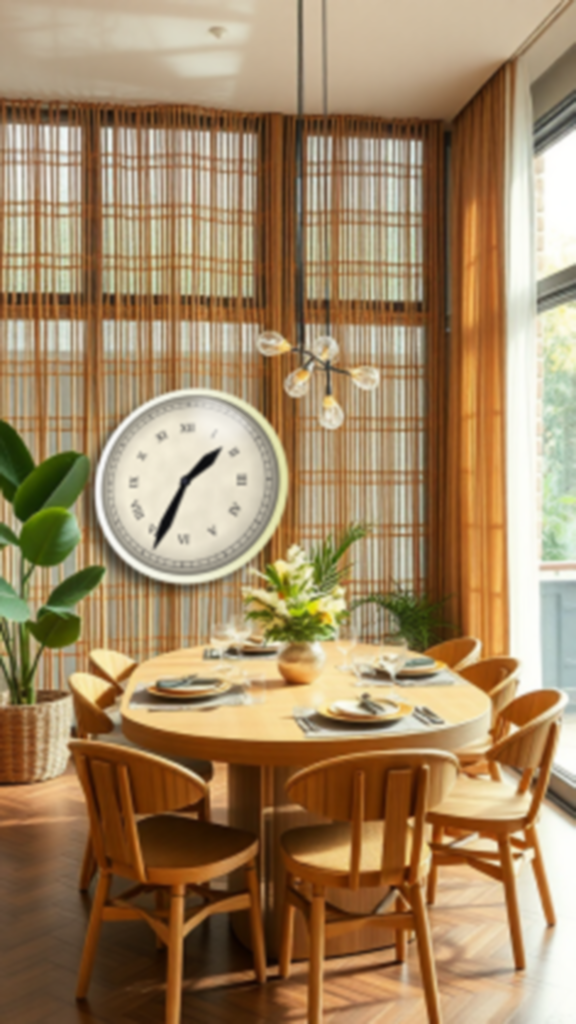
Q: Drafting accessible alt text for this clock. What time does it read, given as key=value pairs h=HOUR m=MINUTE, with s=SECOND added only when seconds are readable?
h=1 m=34
